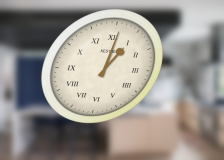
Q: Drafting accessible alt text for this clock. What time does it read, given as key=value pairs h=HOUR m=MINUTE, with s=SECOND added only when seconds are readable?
h=1 m=1
